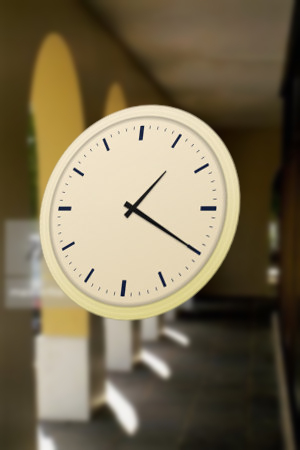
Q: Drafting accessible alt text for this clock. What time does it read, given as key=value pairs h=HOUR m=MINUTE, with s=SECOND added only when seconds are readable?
h=1 m=20
